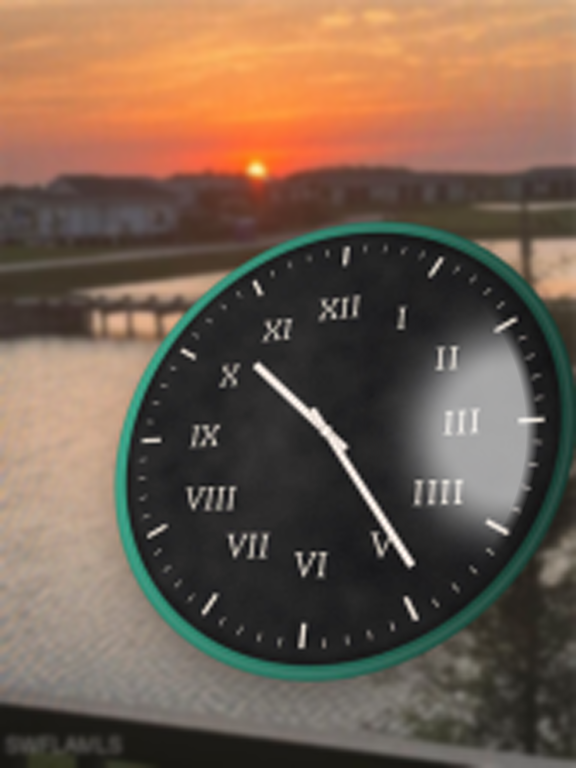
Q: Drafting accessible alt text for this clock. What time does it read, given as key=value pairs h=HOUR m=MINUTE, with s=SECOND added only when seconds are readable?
h=10 m=24
